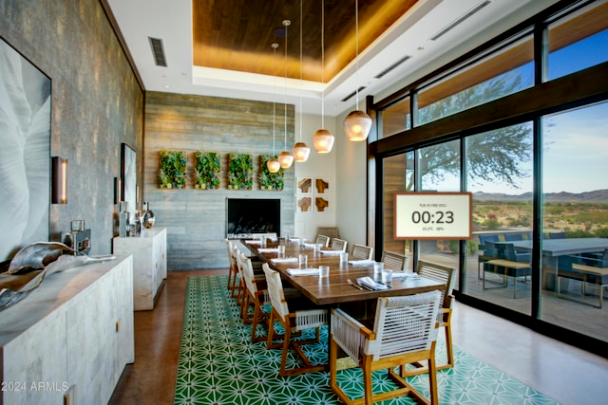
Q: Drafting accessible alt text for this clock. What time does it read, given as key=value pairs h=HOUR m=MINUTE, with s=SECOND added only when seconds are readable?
h=0 m=23
